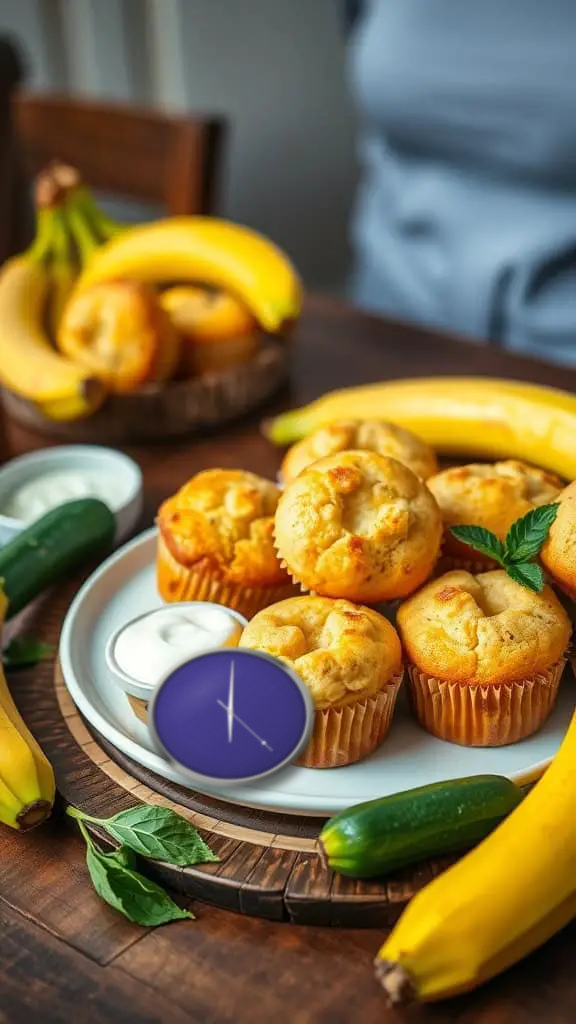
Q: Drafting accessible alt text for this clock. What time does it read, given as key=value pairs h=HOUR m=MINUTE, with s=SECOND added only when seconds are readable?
h=6 m=0 s=23
